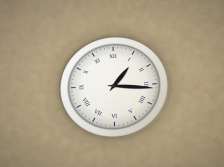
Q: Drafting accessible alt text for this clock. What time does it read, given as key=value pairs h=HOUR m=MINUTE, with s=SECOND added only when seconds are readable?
h=1 m=16
